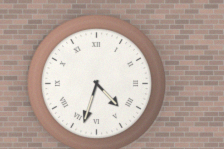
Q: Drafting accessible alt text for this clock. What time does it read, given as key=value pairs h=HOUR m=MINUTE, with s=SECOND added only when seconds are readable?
h=4 m=33
